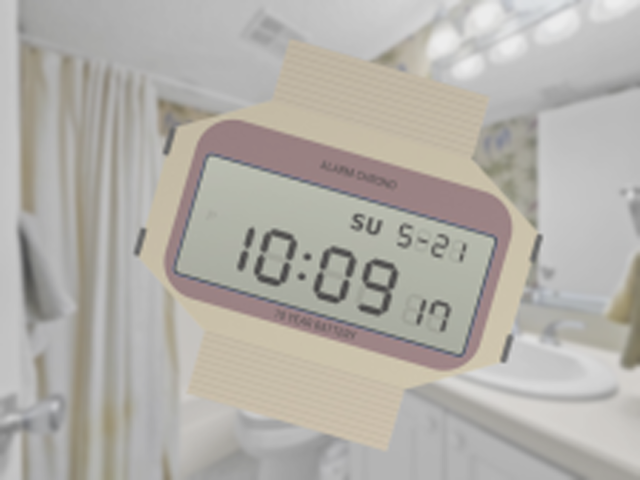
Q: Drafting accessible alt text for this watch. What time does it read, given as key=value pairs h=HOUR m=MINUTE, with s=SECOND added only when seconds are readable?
h=10 m=9 s=17
